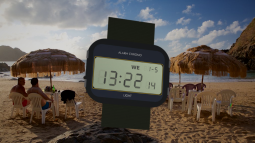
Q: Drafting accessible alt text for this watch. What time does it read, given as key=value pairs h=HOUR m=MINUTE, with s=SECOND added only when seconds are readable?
h=13 m=22 s=14
